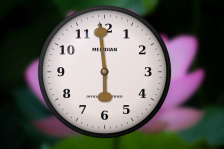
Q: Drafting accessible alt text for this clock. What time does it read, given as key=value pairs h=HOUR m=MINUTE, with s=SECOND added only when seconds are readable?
h=5 m=59
